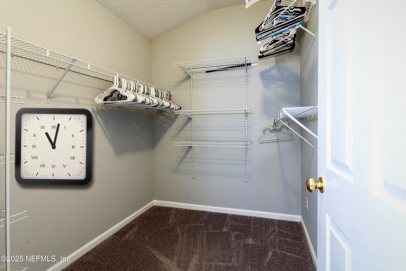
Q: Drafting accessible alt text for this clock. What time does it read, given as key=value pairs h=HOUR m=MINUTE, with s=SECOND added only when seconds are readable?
h=11 m=2
